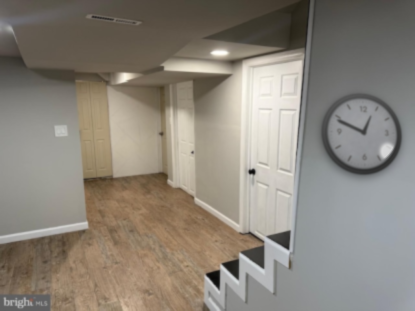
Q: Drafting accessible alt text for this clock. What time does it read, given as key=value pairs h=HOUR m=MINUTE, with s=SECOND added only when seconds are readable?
h=12 m=49
